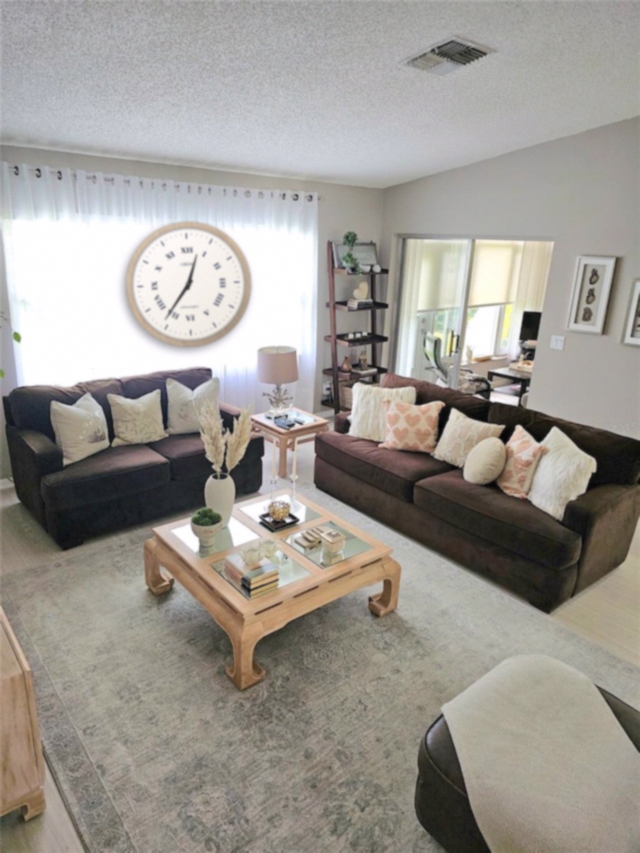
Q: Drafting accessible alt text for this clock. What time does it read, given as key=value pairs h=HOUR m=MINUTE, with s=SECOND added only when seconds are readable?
h=12 m=36
